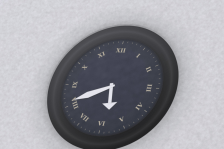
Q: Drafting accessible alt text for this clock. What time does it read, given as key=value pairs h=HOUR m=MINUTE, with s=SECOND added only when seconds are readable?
h=5 m=41
